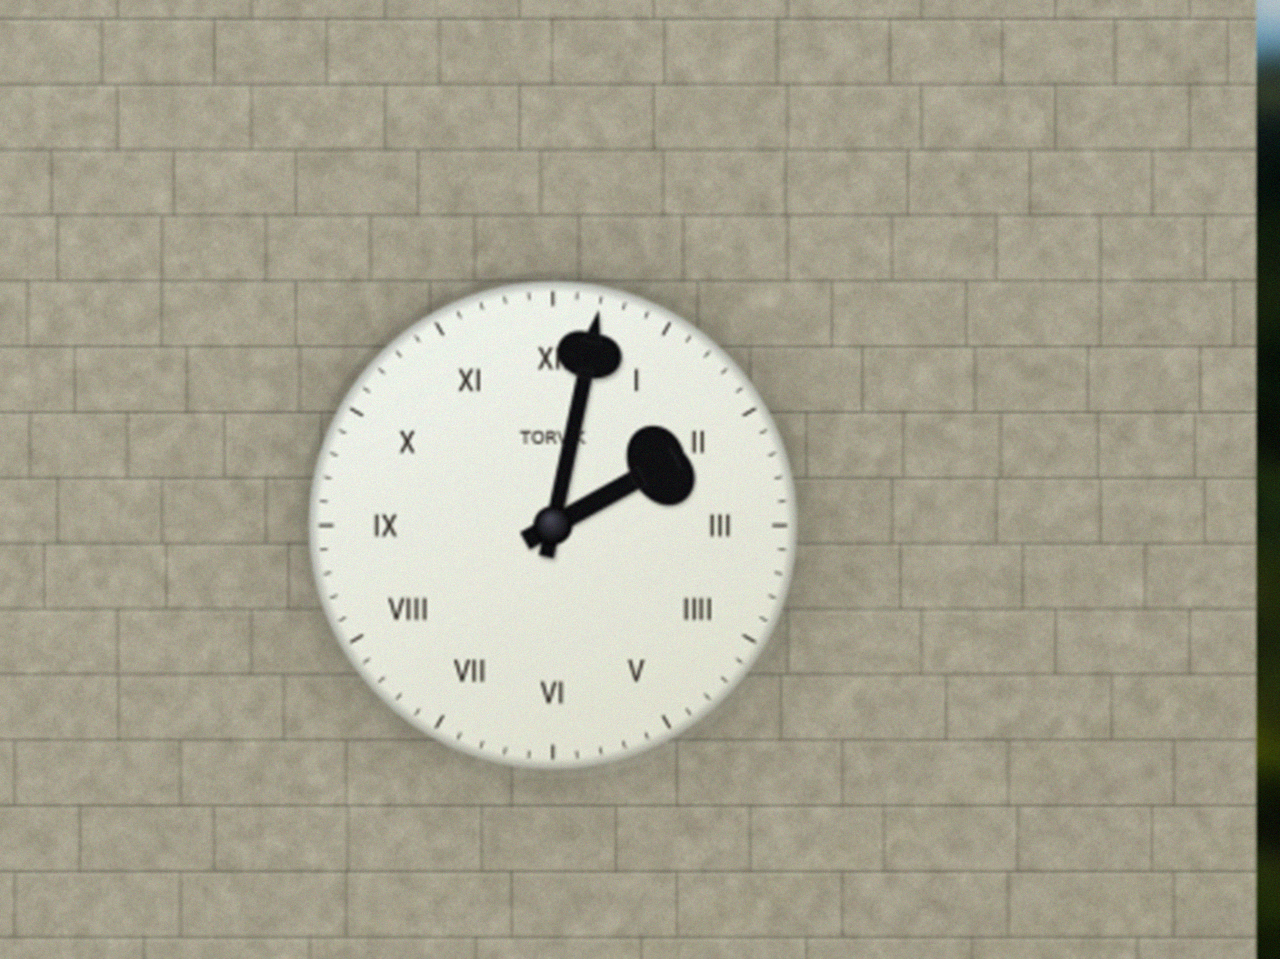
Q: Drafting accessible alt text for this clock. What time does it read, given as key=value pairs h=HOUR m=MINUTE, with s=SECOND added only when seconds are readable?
h=2 m=2
